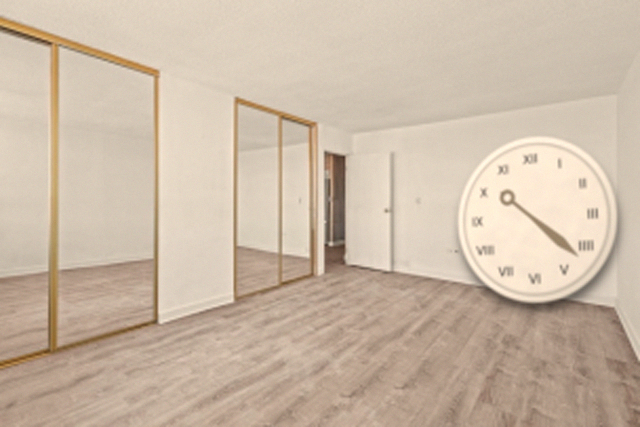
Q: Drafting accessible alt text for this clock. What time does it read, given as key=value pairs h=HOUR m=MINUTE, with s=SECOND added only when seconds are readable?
h=10 m=22
